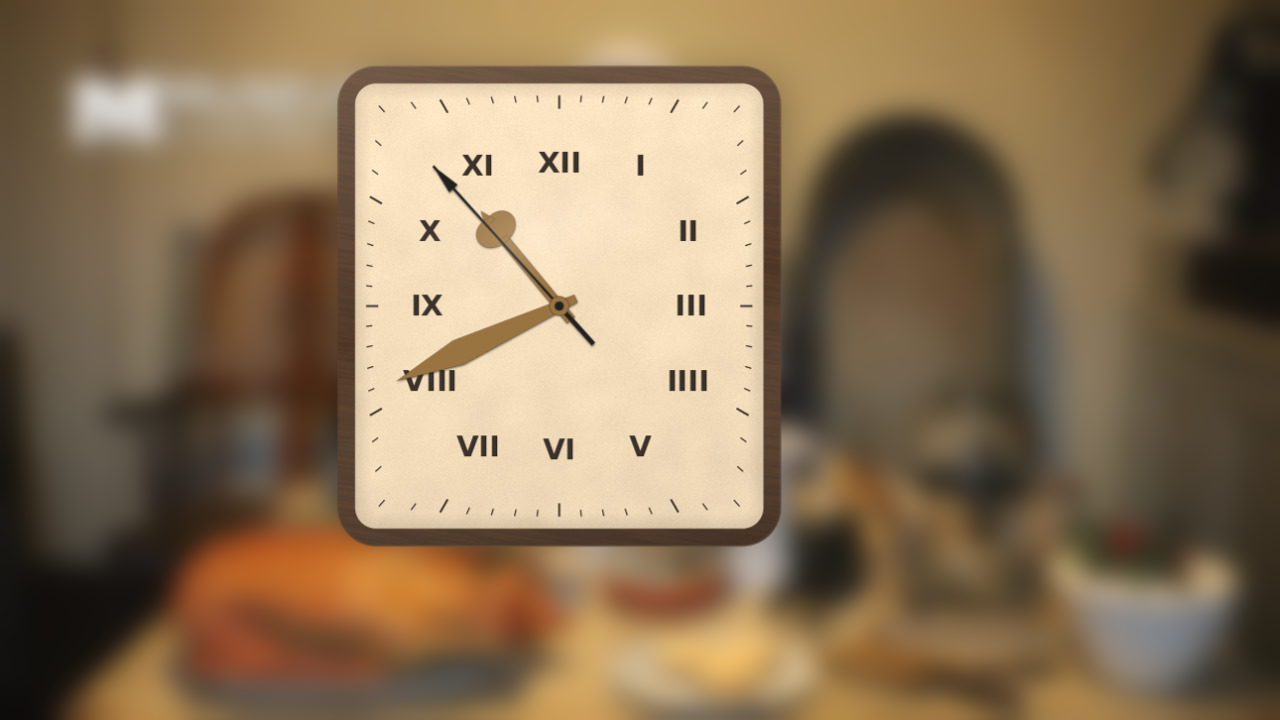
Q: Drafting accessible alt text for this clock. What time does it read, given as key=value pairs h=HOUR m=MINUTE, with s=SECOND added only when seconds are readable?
h=10 m=40 s=53
